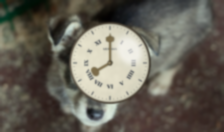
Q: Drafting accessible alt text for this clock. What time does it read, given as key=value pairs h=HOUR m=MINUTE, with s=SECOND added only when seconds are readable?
h=8 m=0
